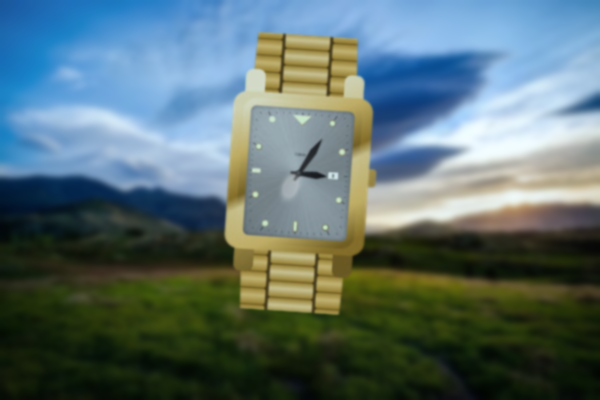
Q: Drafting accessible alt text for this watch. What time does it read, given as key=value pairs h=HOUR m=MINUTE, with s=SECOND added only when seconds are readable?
h=3 m=5
